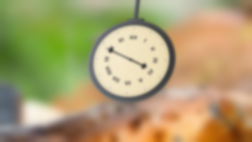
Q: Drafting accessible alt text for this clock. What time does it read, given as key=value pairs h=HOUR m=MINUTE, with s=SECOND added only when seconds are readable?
h=3 m=49
